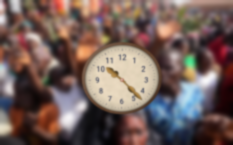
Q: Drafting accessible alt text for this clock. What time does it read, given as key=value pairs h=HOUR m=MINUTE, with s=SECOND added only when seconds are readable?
h=10 m=23
